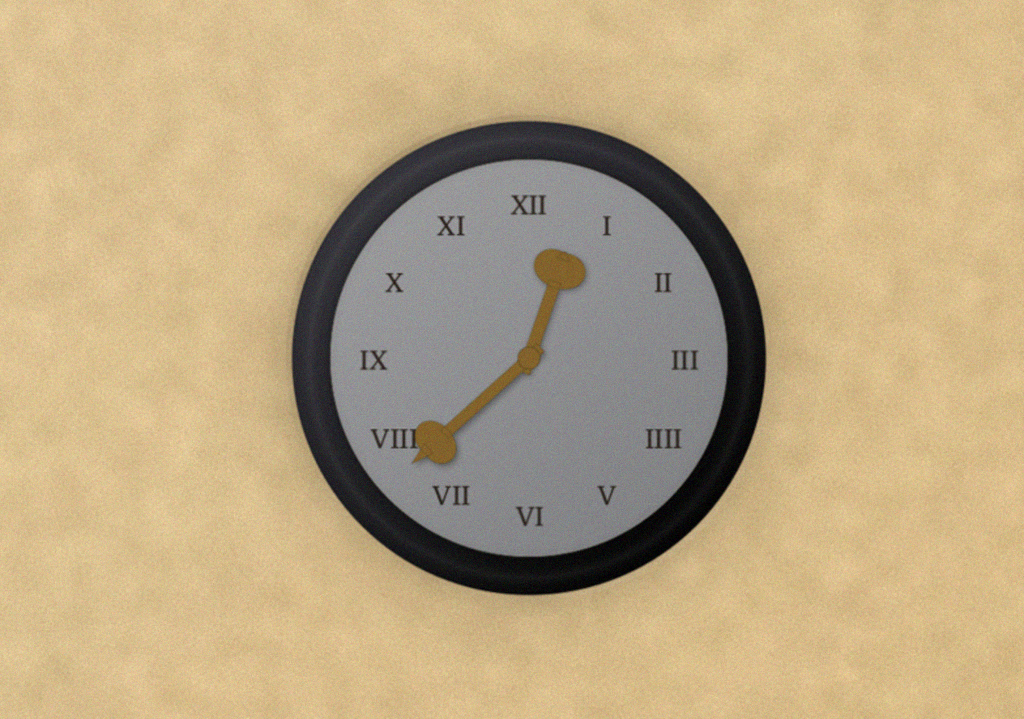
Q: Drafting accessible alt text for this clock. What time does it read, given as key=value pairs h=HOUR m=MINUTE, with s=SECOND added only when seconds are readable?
h=12 m=38
